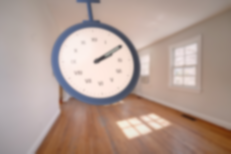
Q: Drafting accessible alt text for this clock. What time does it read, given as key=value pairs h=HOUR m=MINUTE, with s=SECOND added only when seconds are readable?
h=2 m=10
